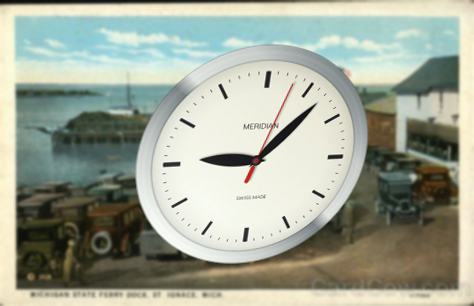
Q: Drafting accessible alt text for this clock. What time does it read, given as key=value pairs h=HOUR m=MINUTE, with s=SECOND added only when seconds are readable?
h=9 m=7 s=3
